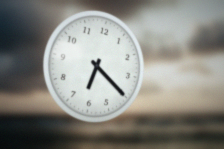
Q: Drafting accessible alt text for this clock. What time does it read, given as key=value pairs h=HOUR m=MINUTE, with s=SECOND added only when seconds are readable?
h=6 m=20
